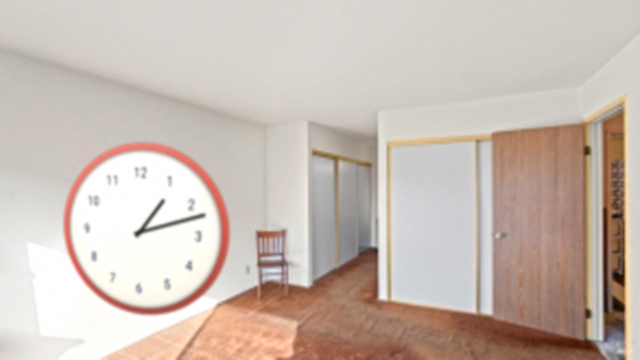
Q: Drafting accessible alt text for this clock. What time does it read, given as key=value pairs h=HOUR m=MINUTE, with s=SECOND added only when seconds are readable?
h=1 m=12
